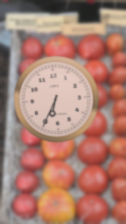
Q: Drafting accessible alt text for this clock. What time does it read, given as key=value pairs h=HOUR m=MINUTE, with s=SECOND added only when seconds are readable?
h=6 m=35
